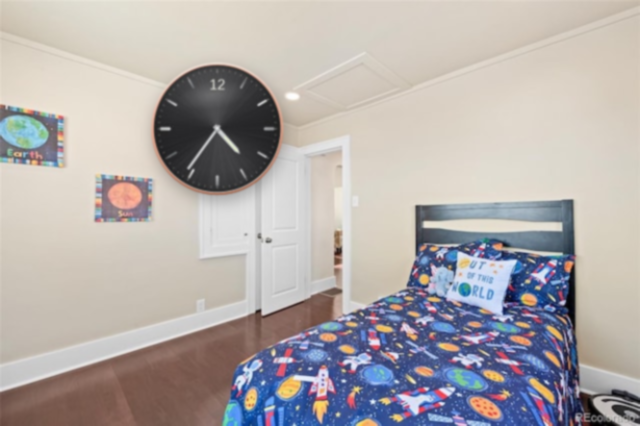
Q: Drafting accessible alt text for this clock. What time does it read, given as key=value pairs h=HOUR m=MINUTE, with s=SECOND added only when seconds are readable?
h=4 m=36
